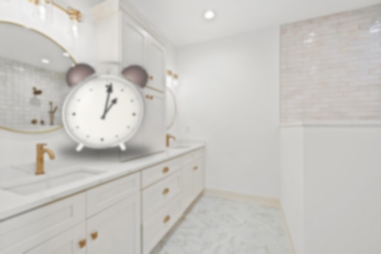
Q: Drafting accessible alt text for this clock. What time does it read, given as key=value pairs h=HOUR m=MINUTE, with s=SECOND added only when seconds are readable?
h=1 m=1
